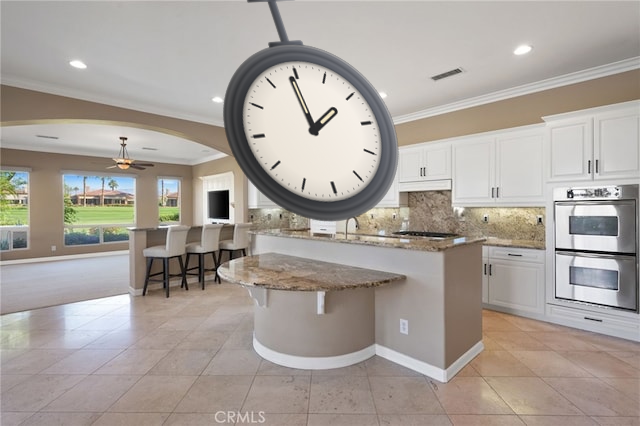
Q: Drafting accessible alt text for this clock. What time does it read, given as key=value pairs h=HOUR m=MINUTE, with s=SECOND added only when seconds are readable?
h=1 m=59
